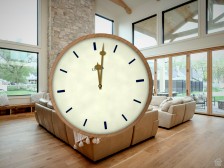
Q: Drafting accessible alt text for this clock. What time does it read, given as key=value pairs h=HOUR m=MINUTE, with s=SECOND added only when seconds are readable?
h=12 m=2
